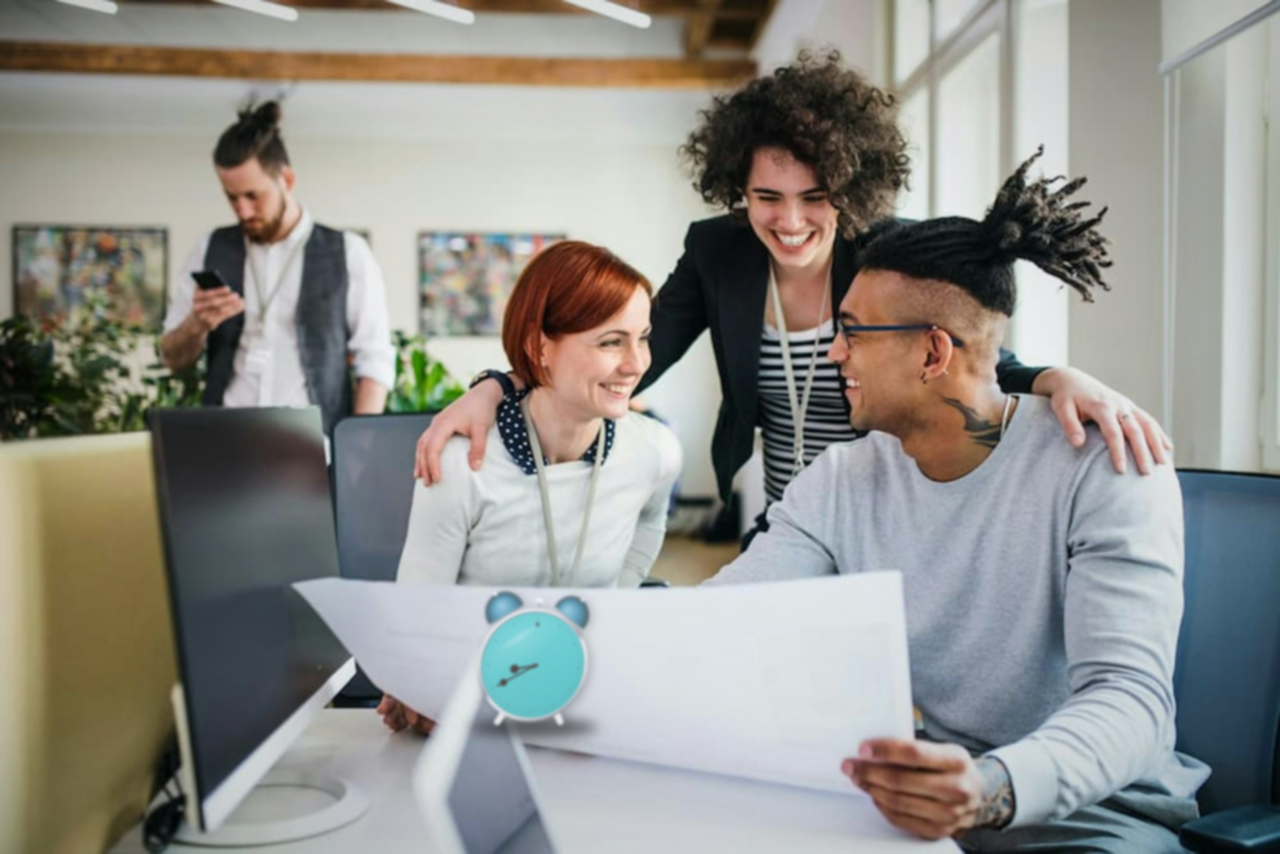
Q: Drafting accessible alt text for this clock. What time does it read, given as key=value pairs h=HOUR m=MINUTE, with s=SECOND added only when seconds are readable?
h=8 m=40
